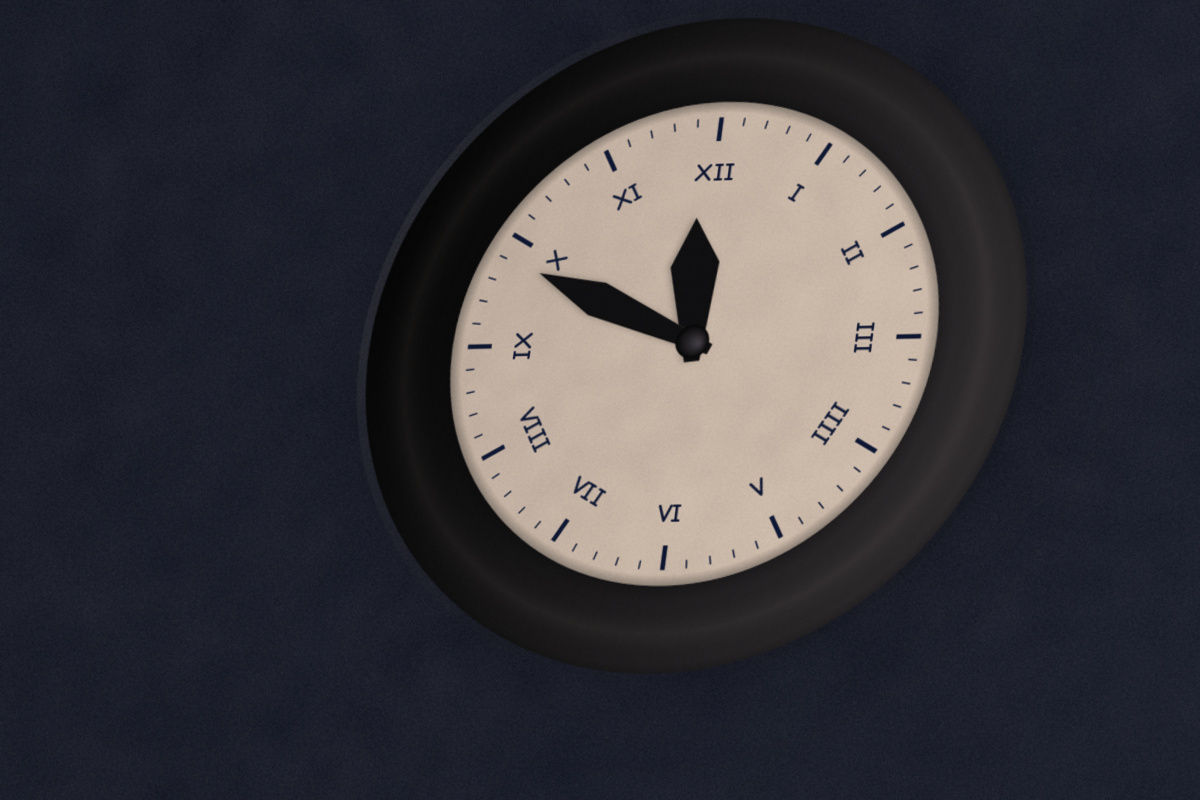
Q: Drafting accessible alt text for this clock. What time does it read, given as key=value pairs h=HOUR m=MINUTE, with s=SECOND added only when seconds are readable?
h=11 m=49
